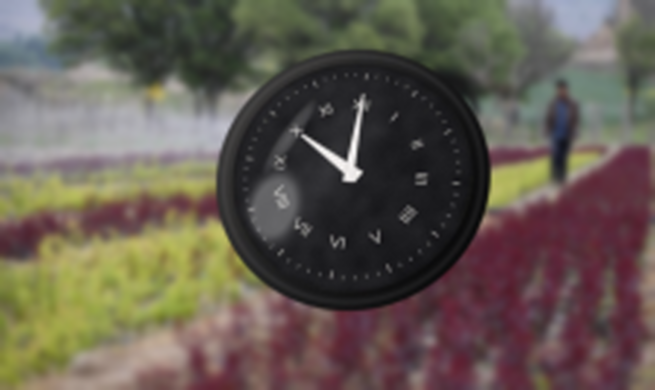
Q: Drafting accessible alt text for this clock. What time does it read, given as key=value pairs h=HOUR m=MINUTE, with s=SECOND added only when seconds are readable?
h=10 m=0
